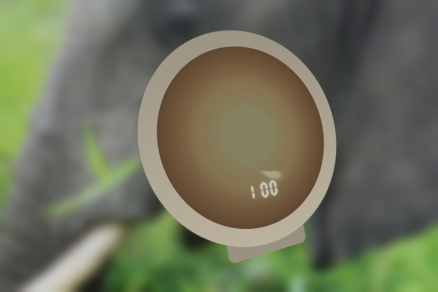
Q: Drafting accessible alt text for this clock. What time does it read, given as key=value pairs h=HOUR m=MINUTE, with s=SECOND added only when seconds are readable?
h=1 m=0
